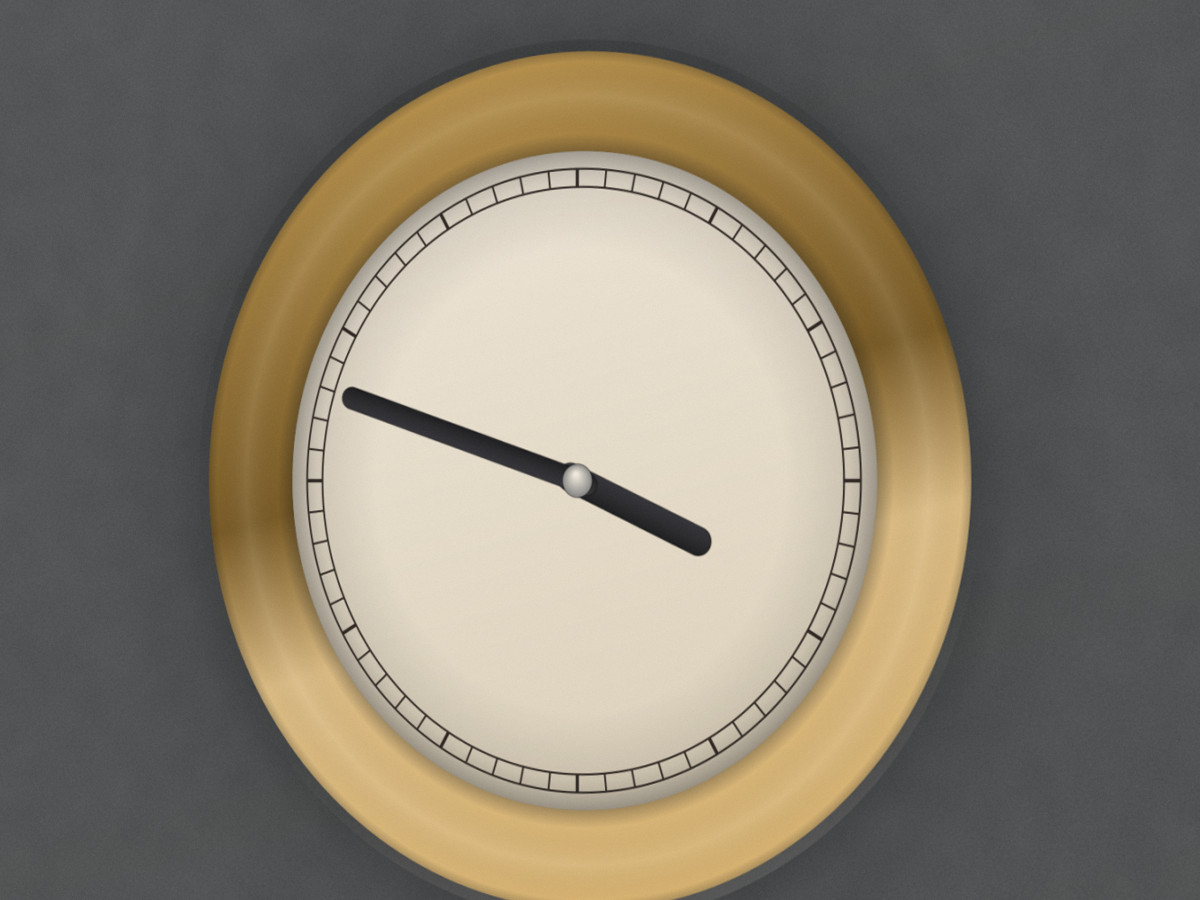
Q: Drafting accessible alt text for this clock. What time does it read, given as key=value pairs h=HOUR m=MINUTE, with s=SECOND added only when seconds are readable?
h=3 m=48
